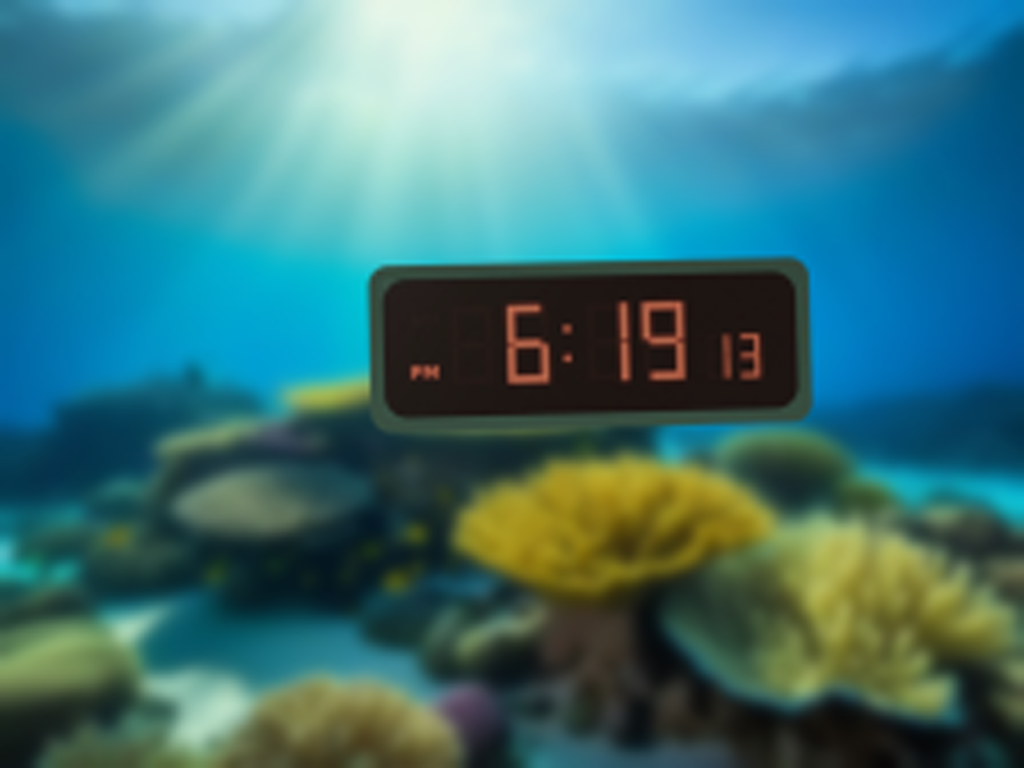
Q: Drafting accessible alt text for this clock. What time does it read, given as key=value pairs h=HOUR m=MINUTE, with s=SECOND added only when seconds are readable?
h=6 m=19 s=13
